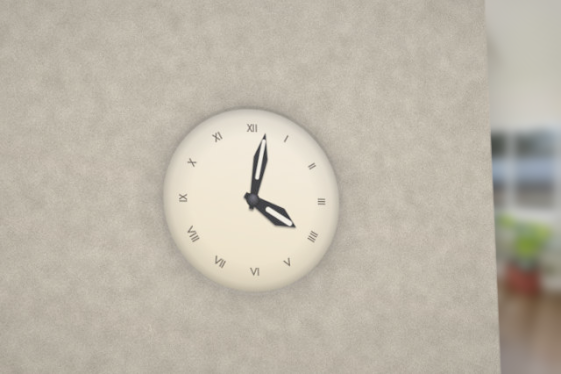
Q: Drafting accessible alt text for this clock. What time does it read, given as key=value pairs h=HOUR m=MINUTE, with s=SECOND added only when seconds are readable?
h=4 m=2
